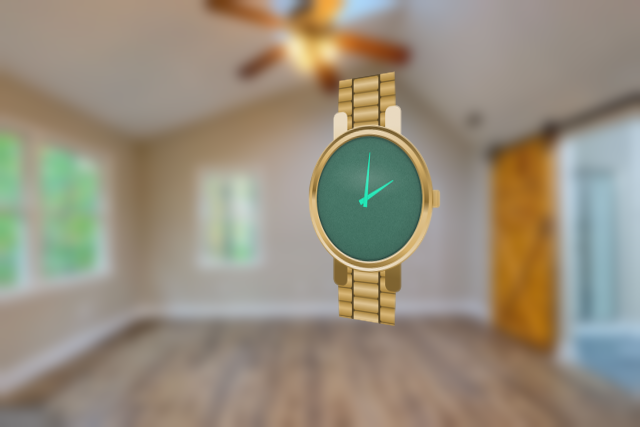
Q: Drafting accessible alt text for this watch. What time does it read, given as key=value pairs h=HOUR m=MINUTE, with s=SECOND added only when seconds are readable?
h=2 m=1
